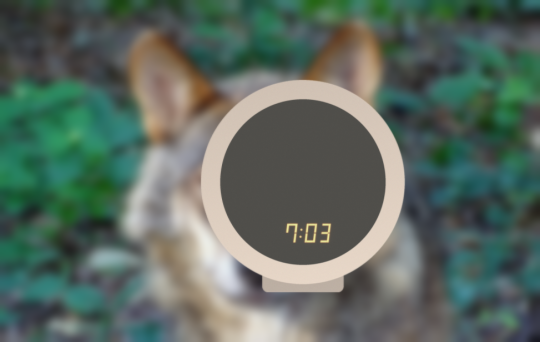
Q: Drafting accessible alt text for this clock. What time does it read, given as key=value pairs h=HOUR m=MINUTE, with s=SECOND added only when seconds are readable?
h=7 m=3
